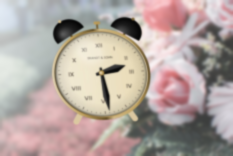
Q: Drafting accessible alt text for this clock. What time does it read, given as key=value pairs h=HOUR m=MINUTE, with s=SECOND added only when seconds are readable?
h=2 m=29
